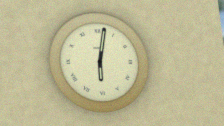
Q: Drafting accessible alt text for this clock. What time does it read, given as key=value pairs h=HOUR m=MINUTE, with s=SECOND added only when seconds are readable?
h=6 m=2
